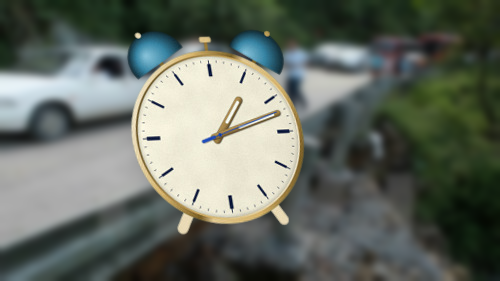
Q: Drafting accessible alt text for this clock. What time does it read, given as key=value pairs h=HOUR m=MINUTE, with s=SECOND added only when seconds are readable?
h=1 m=12 s=12
